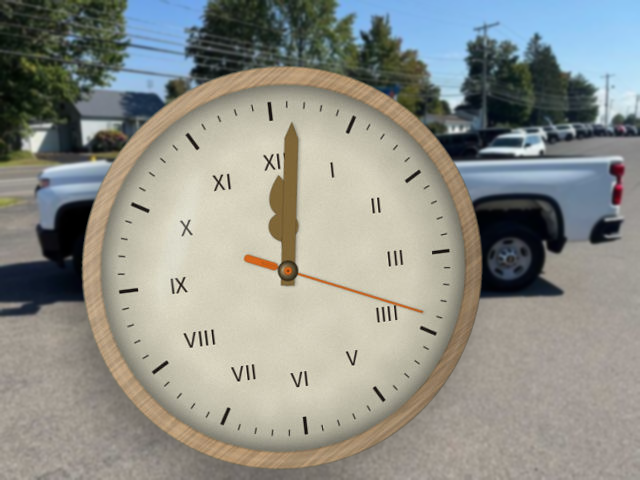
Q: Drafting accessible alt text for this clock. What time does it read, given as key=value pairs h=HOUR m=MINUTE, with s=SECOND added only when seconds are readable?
h=12 m=1 s=19
